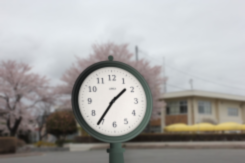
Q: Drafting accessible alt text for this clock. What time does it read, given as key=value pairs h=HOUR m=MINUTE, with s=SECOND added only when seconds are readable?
h=1 m=36
